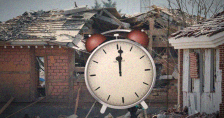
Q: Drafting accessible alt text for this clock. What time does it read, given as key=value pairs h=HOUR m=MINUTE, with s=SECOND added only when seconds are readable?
h=12 m=1
